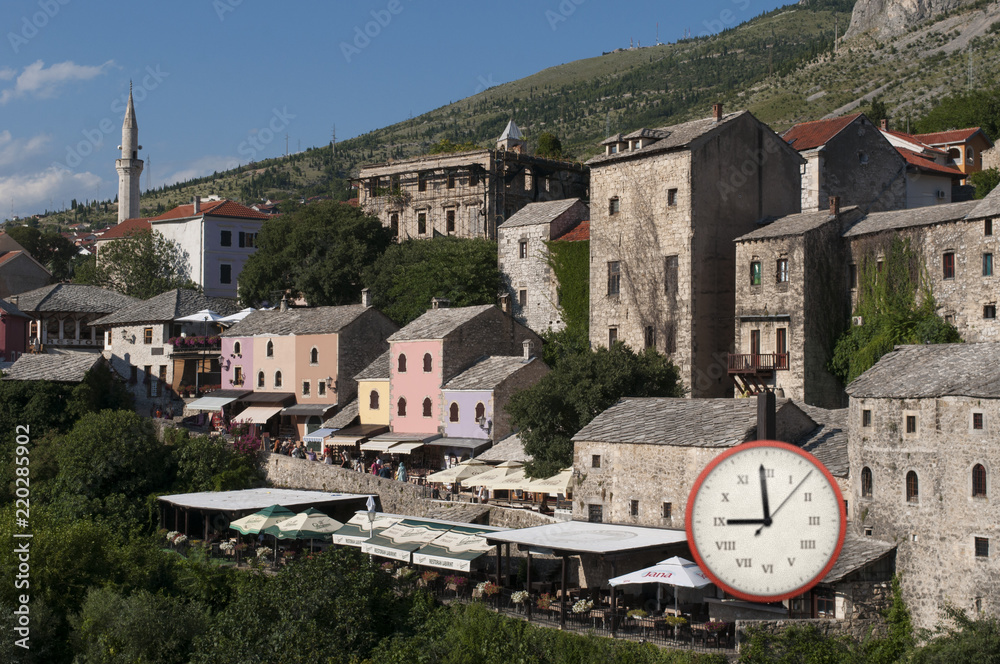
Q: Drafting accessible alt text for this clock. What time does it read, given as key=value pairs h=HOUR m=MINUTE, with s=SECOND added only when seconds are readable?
h=8 m=59 s=7
